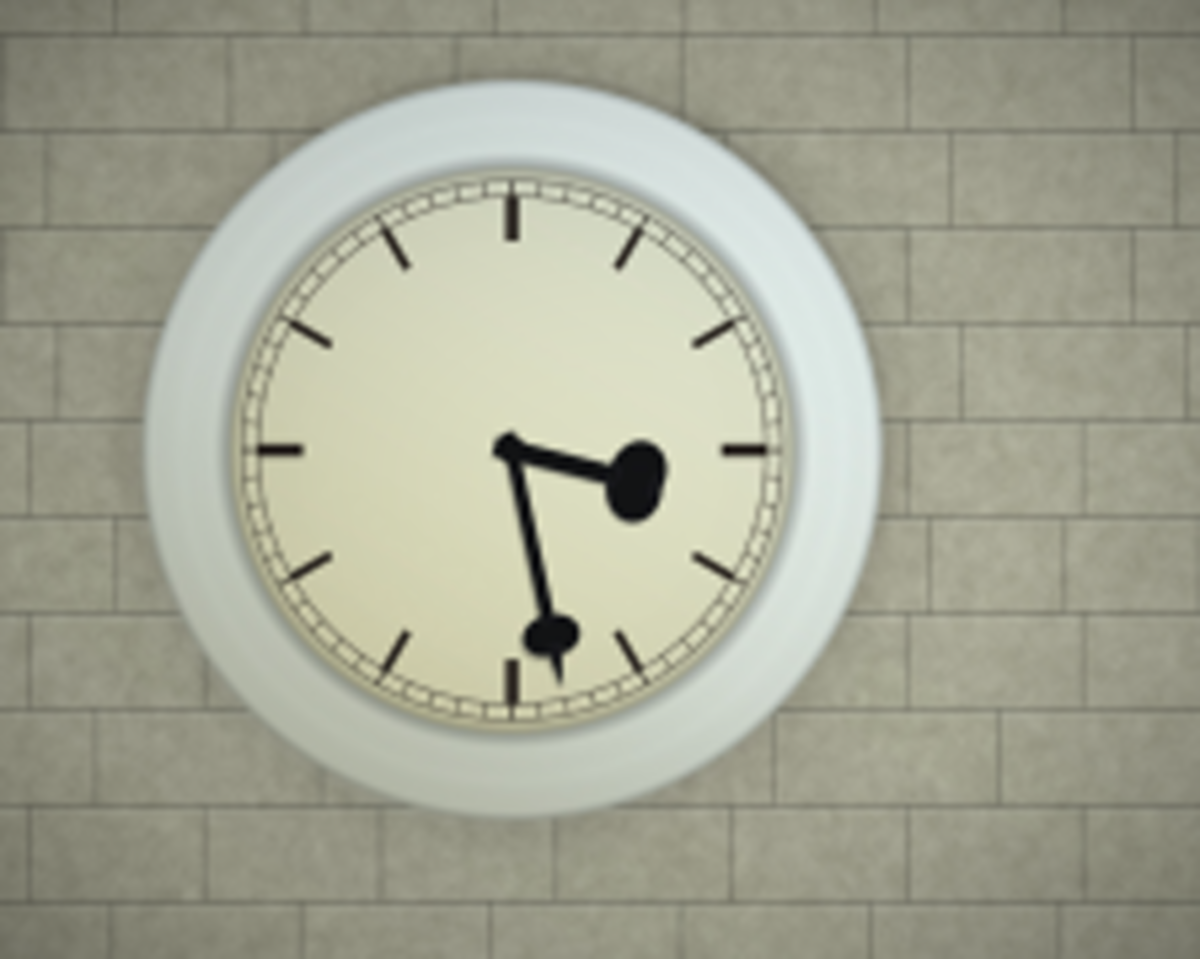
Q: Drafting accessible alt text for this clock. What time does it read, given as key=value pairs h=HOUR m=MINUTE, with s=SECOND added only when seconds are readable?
h=3 m=28
